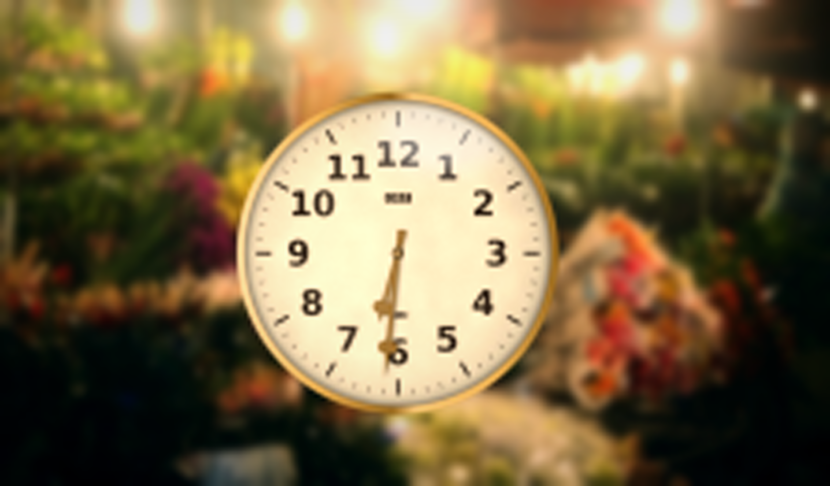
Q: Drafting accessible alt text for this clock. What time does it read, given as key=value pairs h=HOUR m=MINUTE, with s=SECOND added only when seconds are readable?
h=6 m=31
